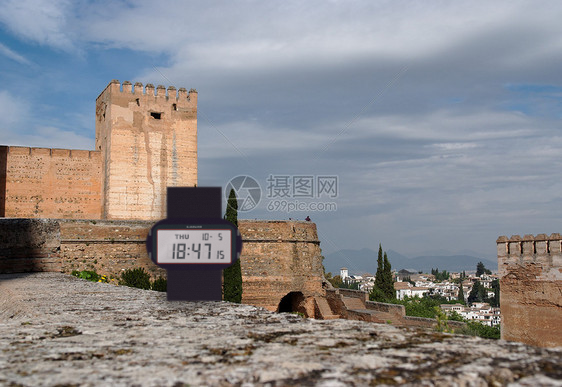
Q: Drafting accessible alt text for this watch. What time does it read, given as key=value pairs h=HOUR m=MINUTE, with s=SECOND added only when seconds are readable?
h=18 m=47
